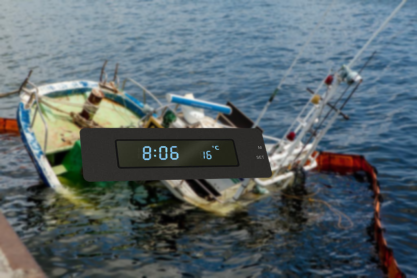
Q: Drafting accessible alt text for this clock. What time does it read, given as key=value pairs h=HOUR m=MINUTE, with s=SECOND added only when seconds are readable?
h=8 m=6
